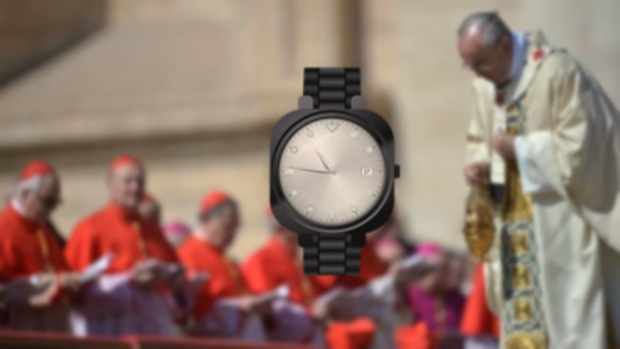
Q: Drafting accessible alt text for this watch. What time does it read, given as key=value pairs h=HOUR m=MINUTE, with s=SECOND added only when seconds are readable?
h=10 m=46
